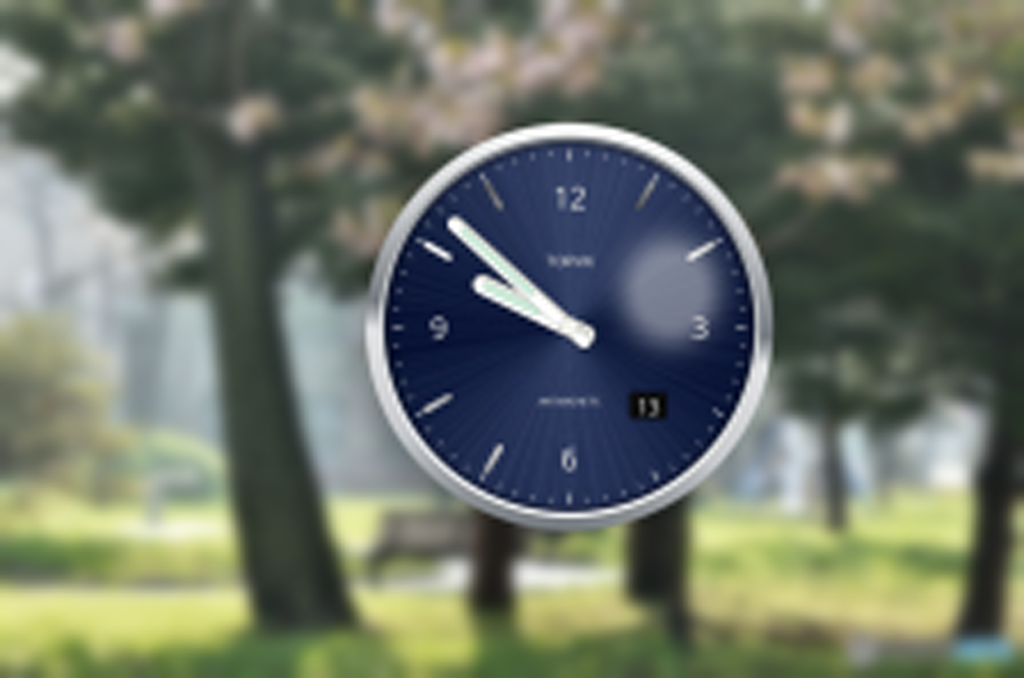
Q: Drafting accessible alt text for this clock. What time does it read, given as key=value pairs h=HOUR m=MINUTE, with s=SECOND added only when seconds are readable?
h=9 m=52
